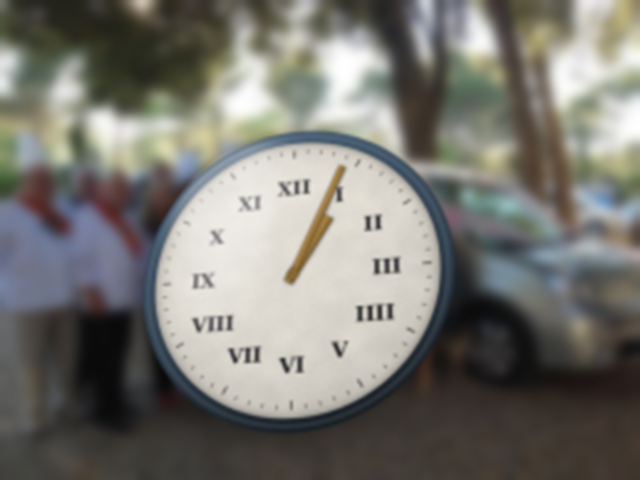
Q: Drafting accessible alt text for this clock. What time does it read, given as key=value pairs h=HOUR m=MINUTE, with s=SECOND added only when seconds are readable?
h=1 m=4
